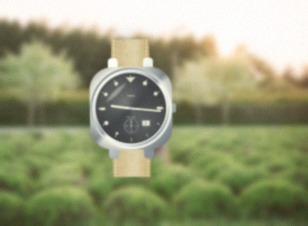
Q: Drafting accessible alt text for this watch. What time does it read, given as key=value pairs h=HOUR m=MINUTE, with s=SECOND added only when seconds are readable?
h=9 m=16
